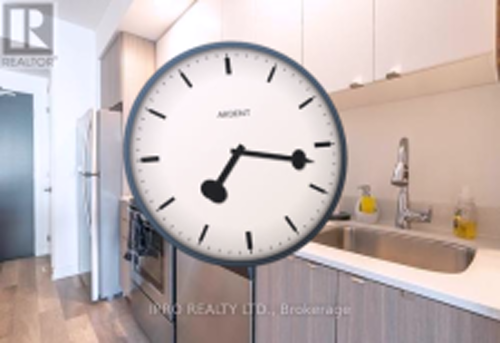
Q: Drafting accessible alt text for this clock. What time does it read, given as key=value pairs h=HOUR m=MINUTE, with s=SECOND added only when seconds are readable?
h=7 m=17
